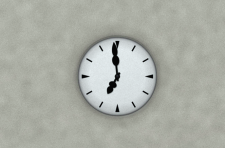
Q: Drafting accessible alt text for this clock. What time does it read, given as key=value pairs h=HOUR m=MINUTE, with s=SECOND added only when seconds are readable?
h=6 m=59
